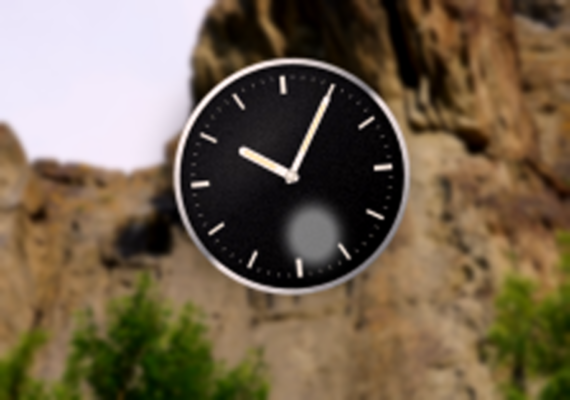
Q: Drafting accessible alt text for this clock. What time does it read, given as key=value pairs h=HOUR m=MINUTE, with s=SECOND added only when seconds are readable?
h=10 m=5
